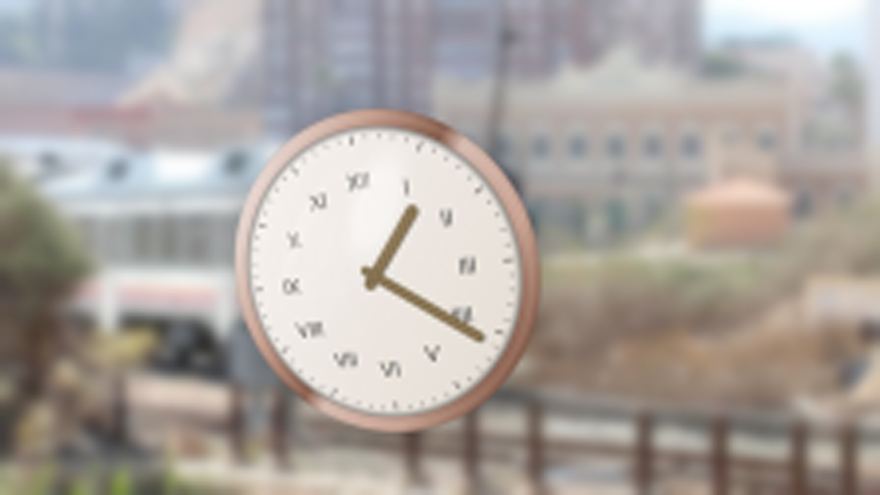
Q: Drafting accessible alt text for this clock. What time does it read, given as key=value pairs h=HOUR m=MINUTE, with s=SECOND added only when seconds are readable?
h=1 m=21
